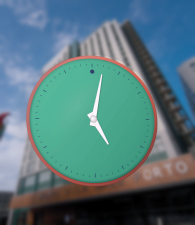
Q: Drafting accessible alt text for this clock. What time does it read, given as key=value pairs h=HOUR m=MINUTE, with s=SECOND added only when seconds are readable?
h=5 m=2
